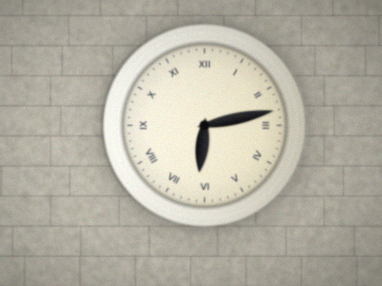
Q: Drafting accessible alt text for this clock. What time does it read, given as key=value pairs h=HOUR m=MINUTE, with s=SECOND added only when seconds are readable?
h=6 m=13
